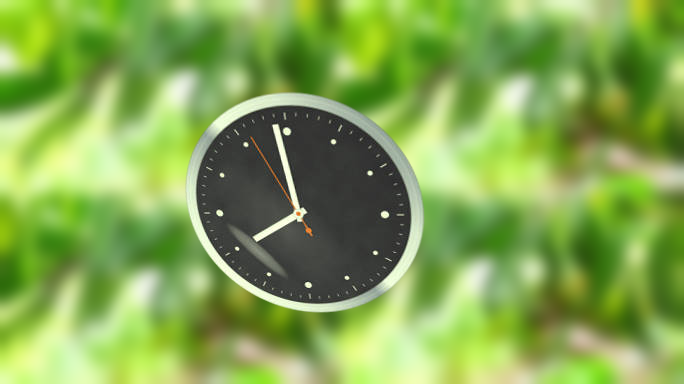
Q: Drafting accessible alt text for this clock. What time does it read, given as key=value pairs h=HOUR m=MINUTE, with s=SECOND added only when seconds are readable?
h=7 m=58 s=56
